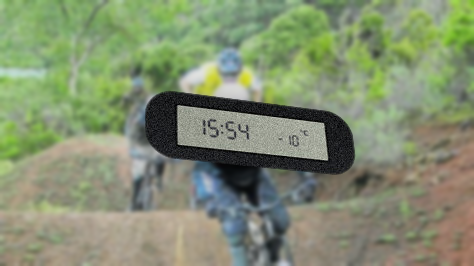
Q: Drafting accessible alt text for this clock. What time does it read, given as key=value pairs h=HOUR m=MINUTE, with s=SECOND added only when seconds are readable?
h=15 m=54
